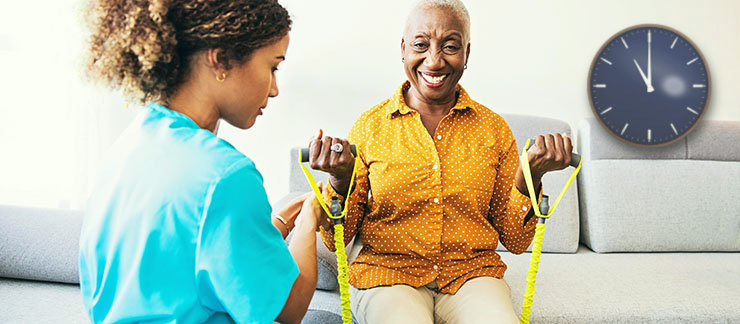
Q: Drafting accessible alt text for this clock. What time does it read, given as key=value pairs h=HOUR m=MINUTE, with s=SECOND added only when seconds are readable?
h=11 m=0
